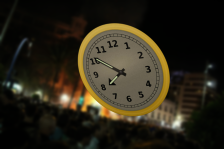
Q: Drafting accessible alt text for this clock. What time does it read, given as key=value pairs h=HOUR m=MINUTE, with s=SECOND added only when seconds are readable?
h=7 m=51
